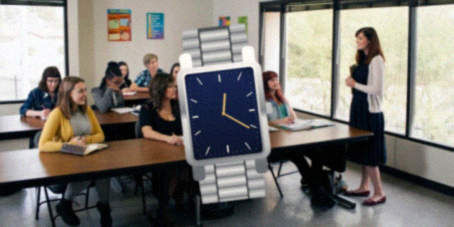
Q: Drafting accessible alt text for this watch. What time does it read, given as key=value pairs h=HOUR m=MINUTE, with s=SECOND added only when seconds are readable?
h=12 m=21
